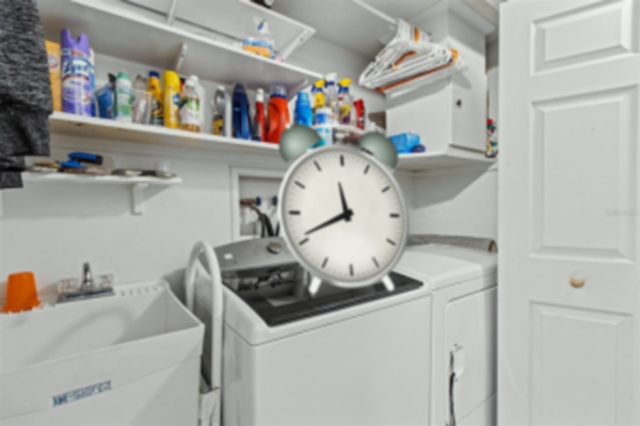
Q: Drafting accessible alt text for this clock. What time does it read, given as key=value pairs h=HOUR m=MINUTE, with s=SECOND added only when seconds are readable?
h=11 m=41
